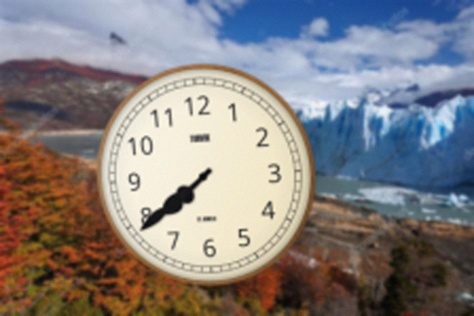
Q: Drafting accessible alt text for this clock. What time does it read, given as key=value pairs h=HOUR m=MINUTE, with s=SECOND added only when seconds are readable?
h=7 m=39
